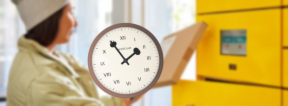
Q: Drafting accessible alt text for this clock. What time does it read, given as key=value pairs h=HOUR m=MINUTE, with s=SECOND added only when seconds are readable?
h=1 m=55
